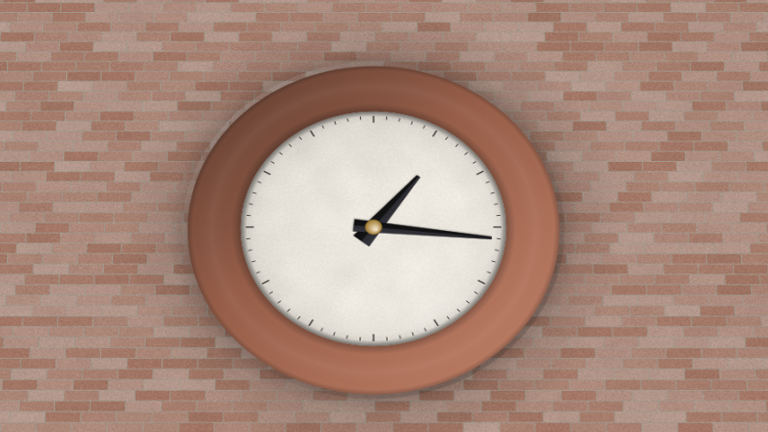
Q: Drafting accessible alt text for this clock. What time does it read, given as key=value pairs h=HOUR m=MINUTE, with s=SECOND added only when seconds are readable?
h=1 m=16
